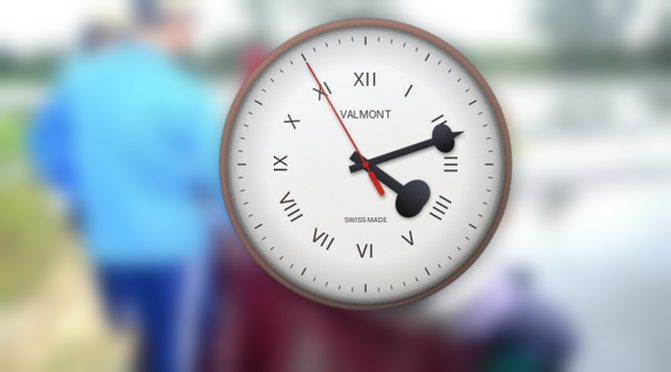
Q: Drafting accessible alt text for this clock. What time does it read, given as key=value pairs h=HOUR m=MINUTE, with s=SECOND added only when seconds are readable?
h=4 m=11 s=55
